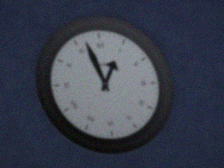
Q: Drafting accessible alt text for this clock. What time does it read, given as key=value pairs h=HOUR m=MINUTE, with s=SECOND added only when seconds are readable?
h=12 m=57
